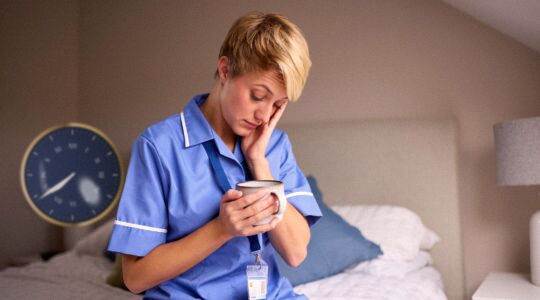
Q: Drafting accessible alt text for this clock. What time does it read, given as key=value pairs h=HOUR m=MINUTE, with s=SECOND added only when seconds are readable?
h=7 m=39
